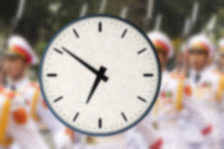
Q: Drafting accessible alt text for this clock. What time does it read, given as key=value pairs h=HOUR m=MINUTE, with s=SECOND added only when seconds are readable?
h=6 m=51
